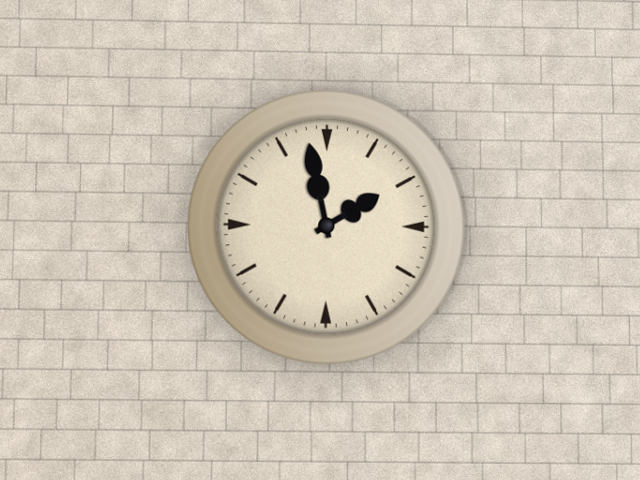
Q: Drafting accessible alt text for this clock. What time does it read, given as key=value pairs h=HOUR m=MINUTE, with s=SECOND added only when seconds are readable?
h=1 m=58
